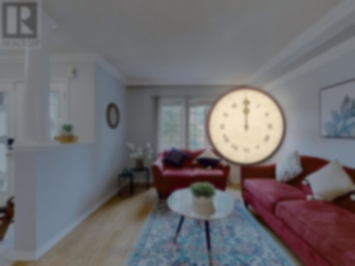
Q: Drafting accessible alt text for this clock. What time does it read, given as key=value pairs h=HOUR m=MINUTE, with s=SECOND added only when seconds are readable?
h=12 m=0
